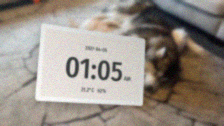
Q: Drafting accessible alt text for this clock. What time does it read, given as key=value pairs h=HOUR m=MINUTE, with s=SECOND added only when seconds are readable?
h=1 m=5
